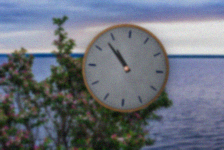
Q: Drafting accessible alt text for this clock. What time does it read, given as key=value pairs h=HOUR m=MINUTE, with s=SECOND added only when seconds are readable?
h=10 m=53
